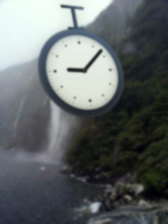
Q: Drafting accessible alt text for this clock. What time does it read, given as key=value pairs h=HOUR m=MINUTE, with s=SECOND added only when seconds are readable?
h=9 m=8
